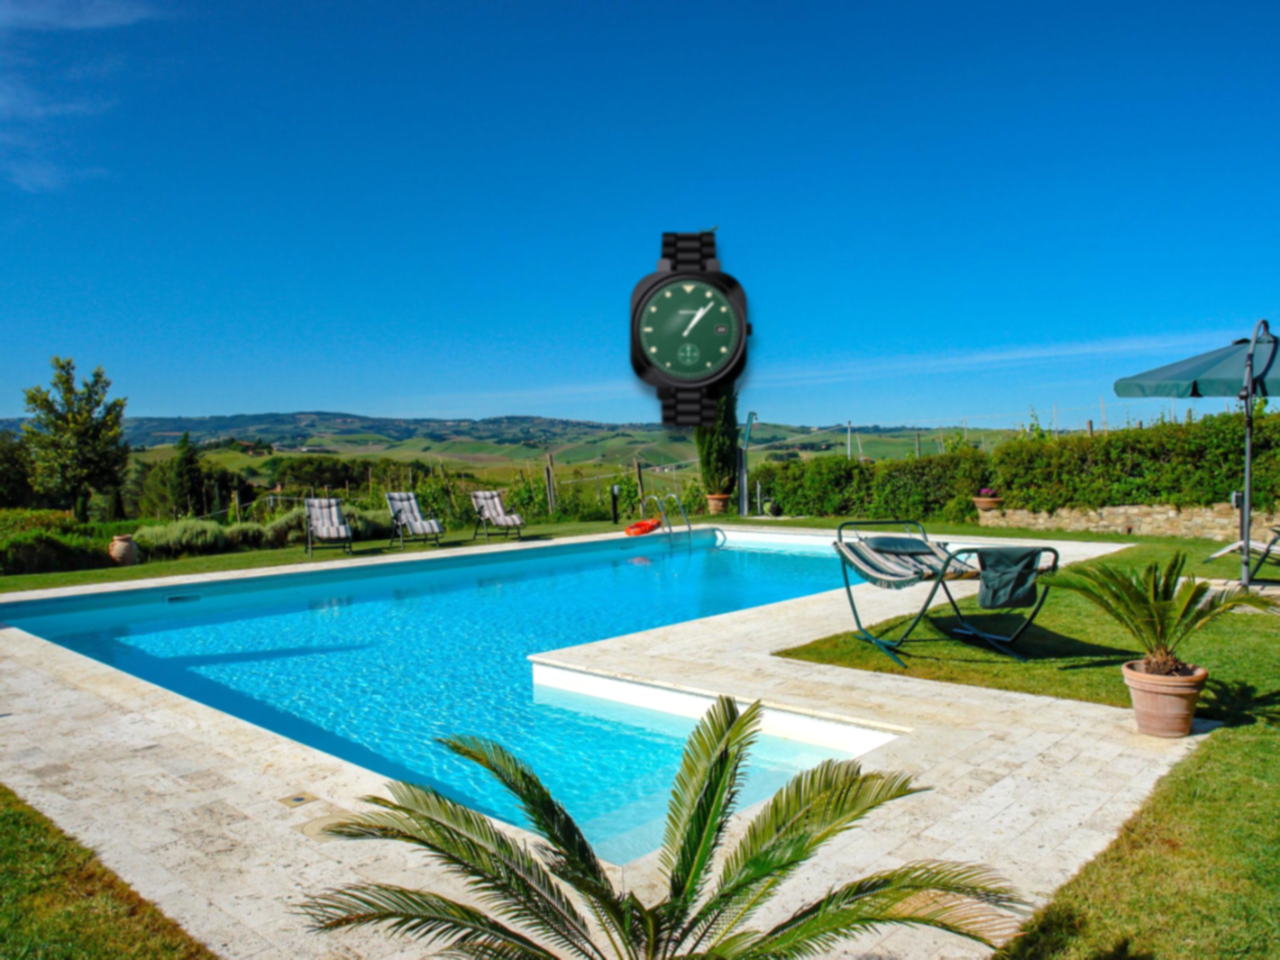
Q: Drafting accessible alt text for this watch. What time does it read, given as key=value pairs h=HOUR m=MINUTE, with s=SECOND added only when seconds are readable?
h=1 m=7
